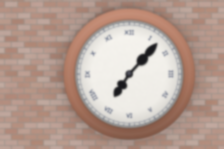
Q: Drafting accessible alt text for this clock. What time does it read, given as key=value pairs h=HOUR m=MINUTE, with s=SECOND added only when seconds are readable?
h=7 m=7
